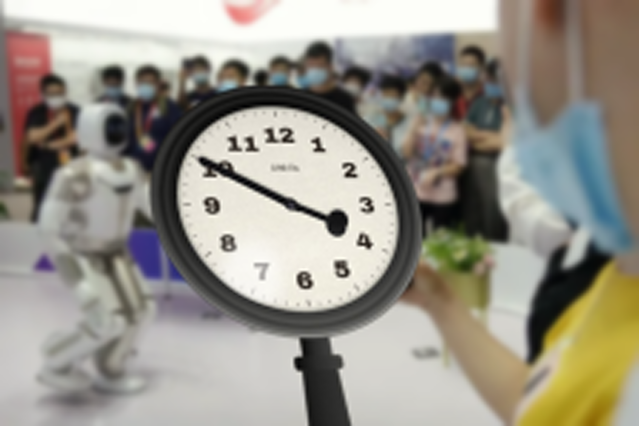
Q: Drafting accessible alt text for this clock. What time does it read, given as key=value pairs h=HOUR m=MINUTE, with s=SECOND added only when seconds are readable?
h=3 m=50
